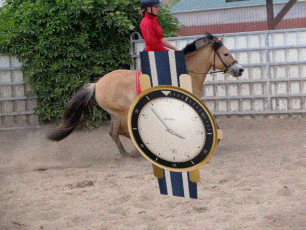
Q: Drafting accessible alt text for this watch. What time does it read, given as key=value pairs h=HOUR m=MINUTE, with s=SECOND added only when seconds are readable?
h=3 m=54
